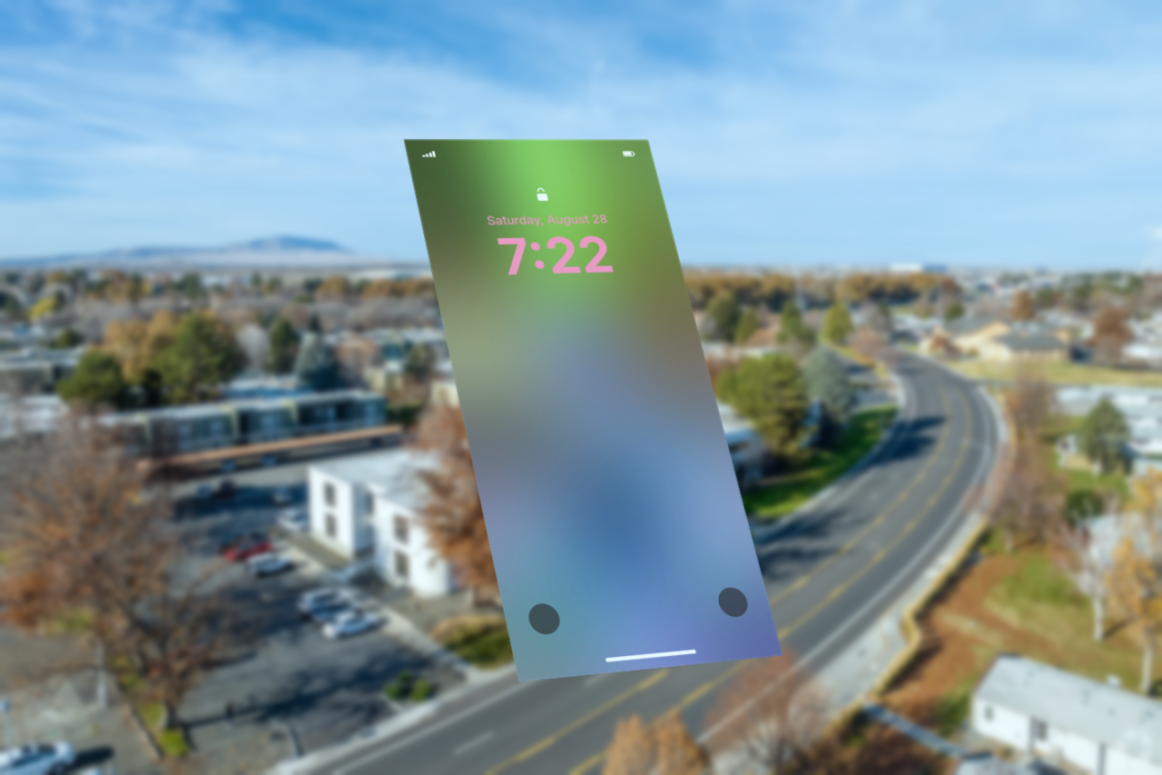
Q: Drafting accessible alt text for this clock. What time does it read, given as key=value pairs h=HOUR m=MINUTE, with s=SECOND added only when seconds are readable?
h=7 m=22
